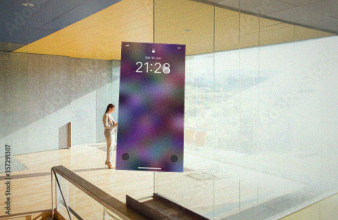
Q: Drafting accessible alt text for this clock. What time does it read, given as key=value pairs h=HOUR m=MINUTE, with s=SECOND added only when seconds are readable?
h=21 m=28
